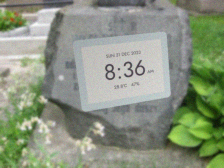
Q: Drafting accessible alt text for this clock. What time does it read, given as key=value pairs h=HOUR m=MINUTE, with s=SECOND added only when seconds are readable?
h=8 m=36
